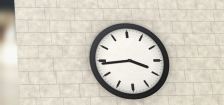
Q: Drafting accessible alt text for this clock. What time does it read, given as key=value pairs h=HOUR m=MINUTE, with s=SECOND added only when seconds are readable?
h=3 m=44
